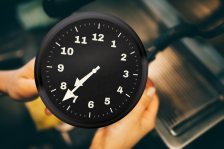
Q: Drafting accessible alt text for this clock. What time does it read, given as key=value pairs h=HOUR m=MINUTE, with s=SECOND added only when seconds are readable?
h=7 m=37
